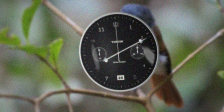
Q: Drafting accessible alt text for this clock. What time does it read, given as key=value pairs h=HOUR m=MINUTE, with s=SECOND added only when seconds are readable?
h=8 m=11
